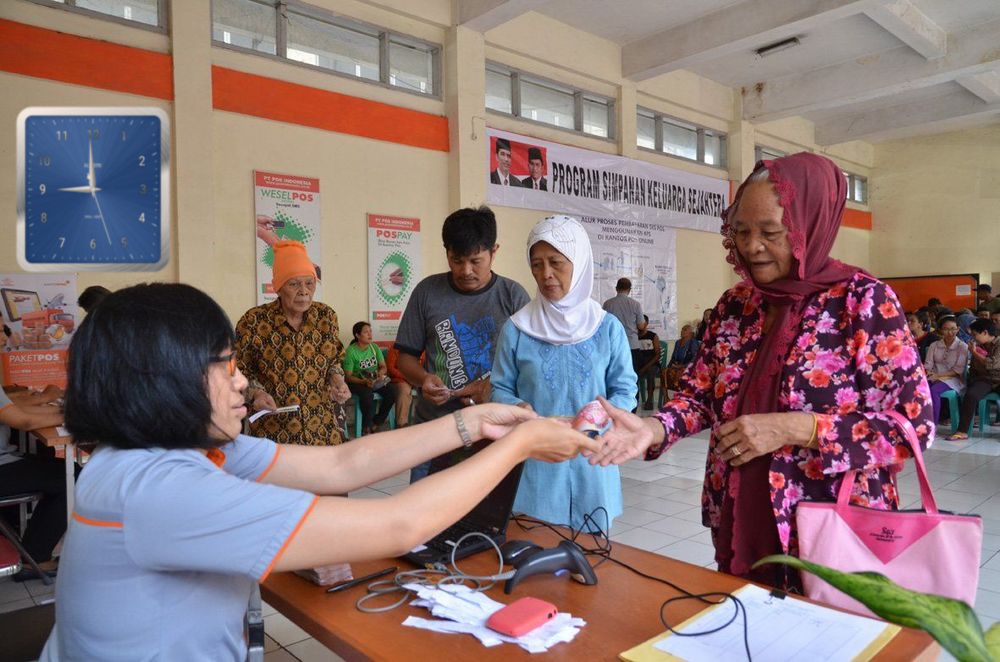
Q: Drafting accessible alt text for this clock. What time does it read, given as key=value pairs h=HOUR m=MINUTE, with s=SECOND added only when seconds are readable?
h=8 m=59 s=27
